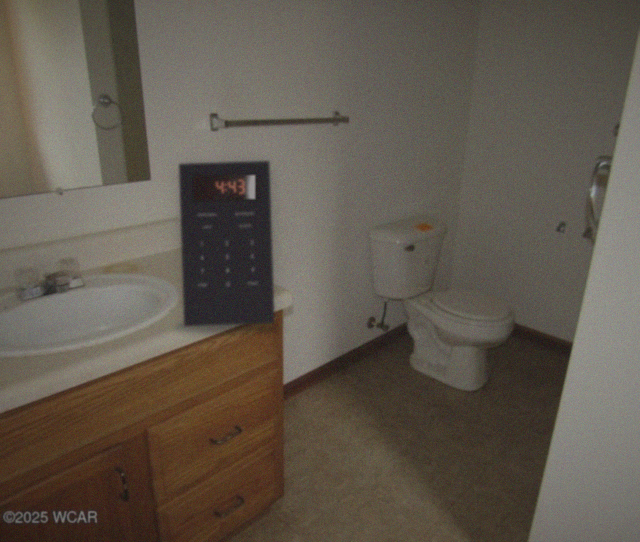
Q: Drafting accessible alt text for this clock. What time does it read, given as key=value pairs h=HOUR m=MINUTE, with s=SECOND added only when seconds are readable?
h=4 m=43
